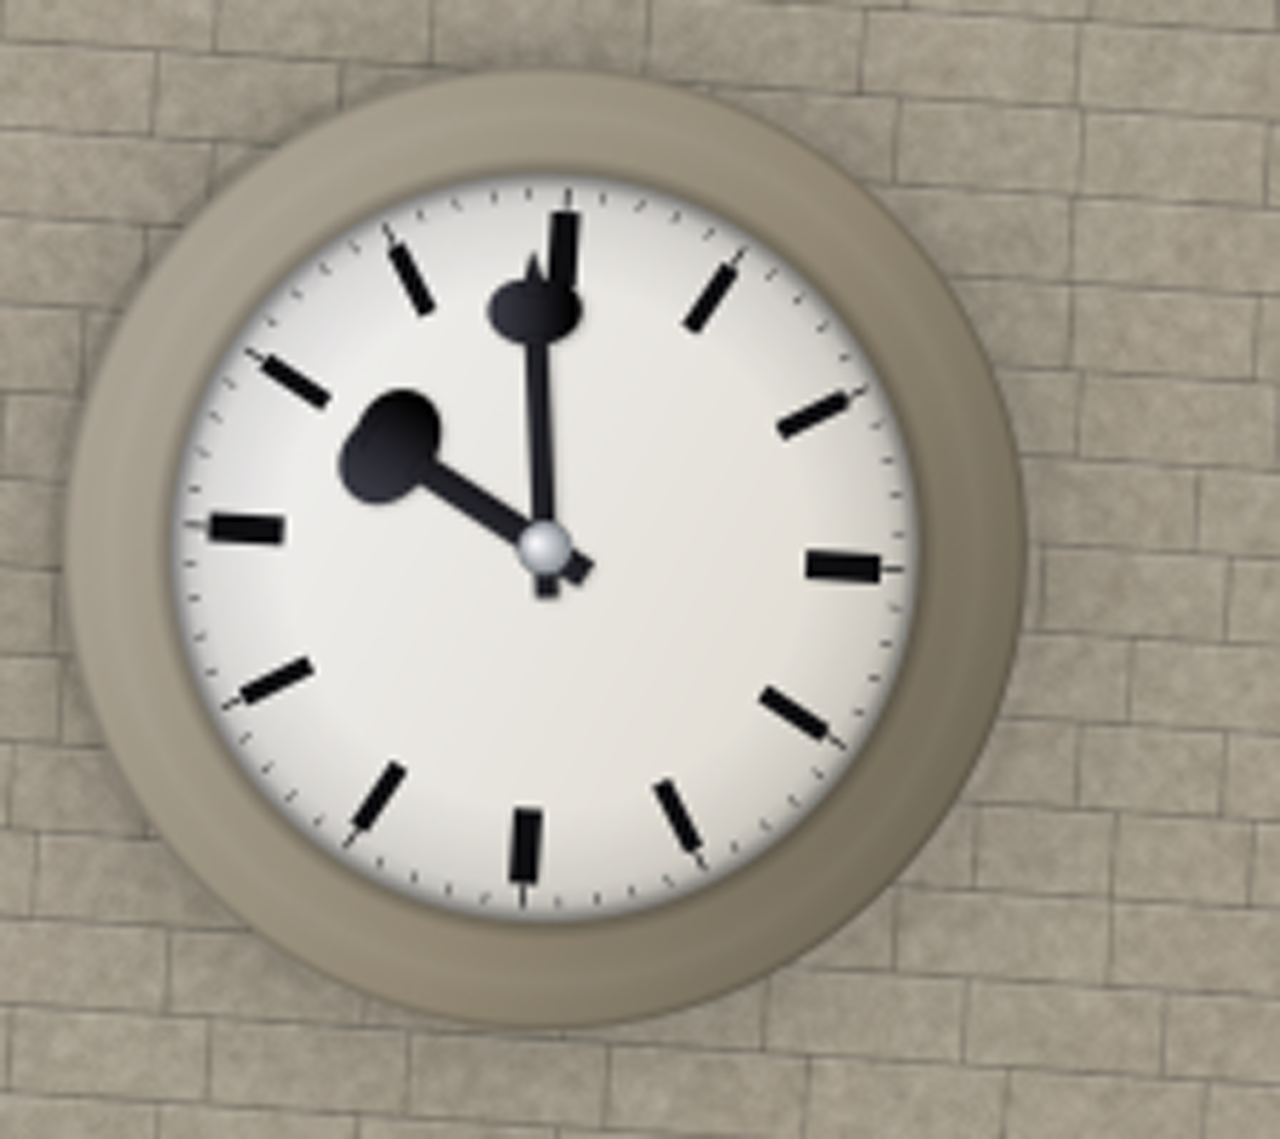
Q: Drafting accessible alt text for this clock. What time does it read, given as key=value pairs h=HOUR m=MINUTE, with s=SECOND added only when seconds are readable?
h=9 m=59
